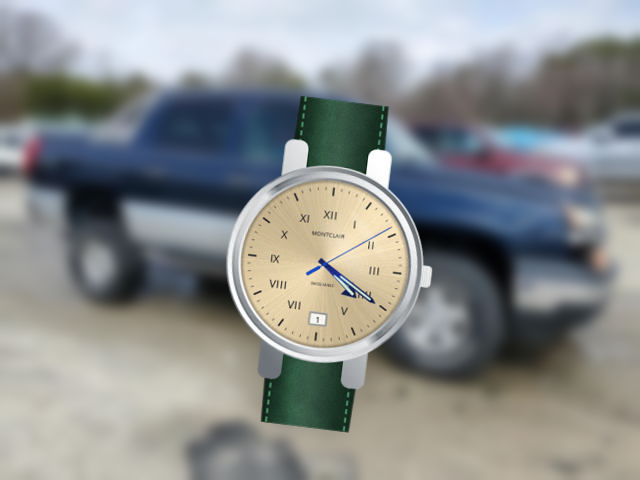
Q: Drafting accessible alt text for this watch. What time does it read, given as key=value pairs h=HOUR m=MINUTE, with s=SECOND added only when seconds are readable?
h=4 m=20 s=9
